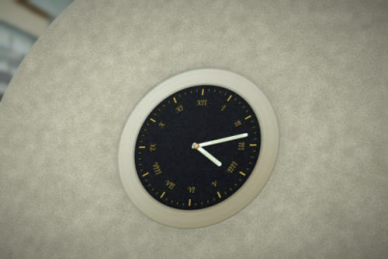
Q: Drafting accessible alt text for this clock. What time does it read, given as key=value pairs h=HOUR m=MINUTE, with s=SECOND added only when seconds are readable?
h=4 m=13
